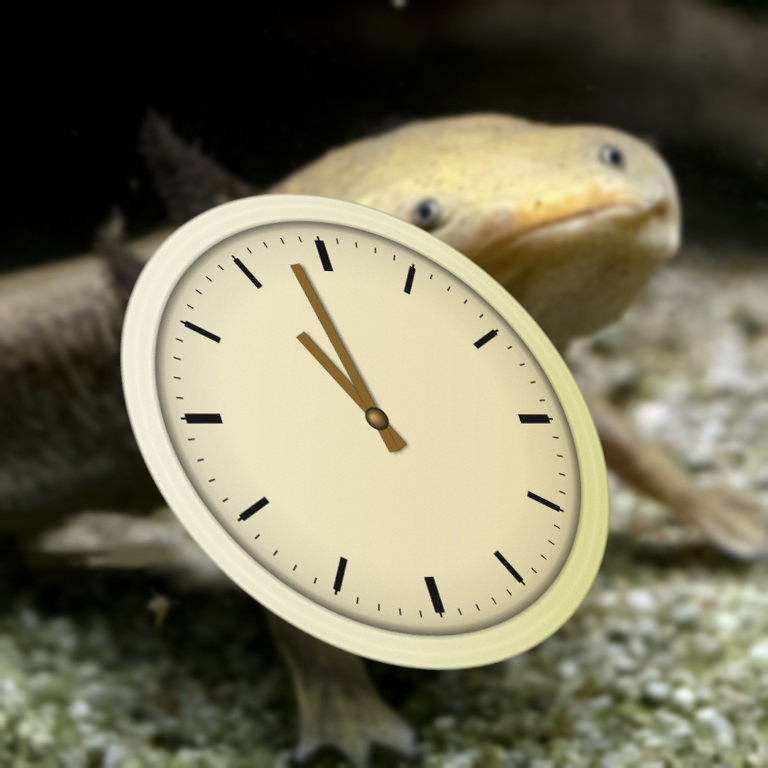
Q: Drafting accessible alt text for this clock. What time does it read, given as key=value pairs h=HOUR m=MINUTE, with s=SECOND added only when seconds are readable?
h=10 m=58
